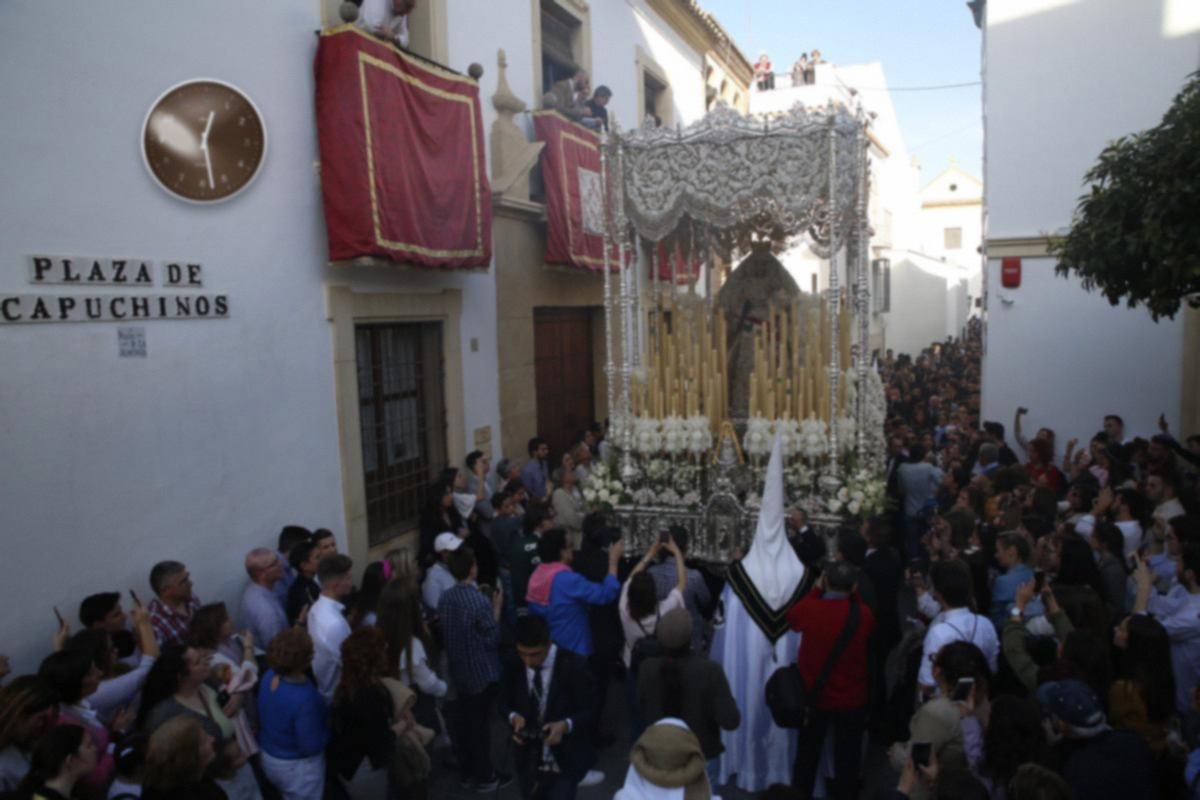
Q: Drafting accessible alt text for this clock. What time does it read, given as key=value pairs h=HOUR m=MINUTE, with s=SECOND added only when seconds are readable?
h=12 m=28
